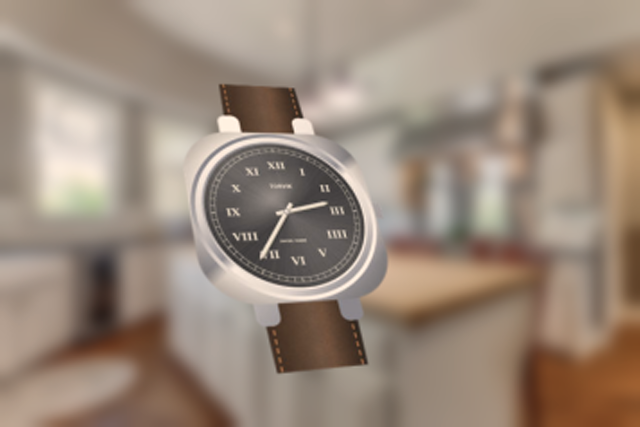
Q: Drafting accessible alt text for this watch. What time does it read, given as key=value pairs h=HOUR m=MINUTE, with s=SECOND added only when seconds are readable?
h=2 m=36
